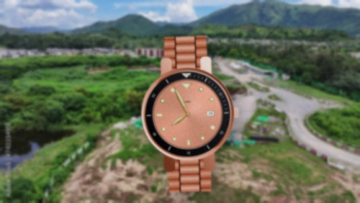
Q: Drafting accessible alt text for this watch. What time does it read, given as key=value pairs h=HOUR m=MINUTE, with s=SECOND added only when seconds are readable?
h=7 m=56
